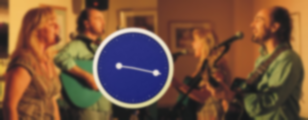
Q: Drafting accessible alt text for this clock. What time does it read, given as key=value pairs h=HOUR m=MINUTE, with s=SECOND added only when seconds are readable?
h=9 m=17
